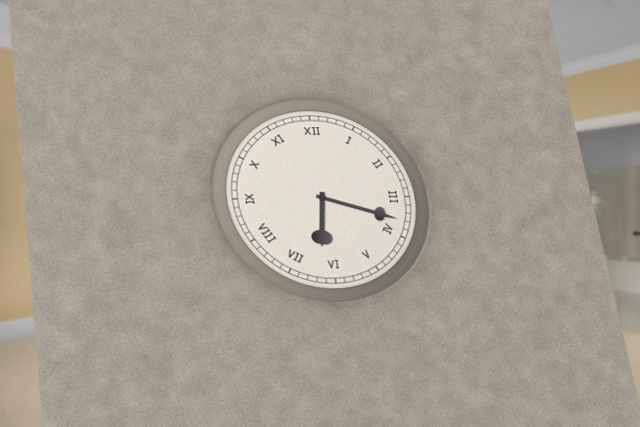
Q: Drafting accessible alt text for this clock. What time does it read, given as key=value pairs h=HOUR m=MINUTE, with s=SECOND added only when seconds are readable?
h=6 m=18
